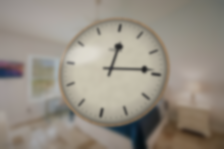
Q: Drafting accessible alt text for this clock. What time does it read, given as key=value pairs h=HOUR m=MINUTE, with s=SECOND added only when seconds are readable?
h=12 m=14
